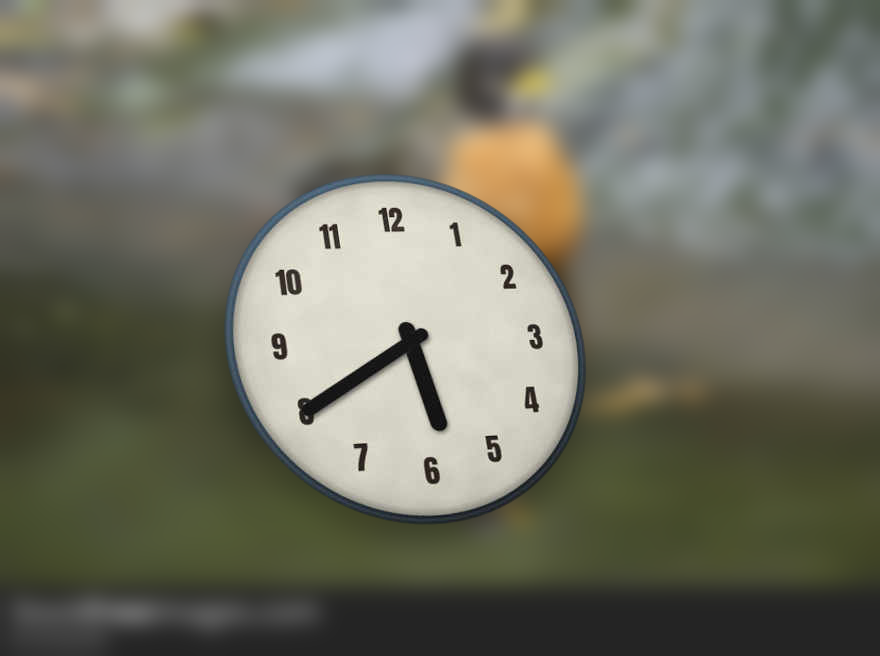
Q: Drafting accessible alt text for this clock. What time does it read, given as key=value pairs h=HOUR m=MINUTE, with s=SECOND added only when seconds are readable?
h=5 m=40
